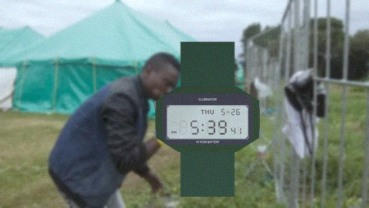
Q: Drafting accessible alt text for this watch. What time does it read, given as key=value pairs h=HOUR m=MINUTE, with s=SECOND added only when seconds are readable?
h=5 m=39 s=41
